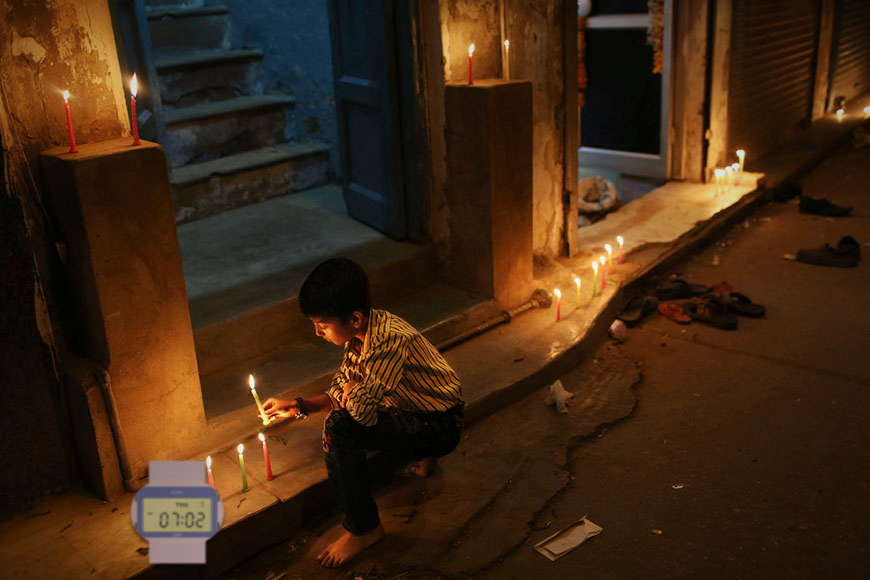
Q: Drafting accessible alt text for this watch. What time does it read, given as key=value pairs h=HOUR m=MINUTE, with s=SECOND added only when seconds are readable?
h=7 m=2
